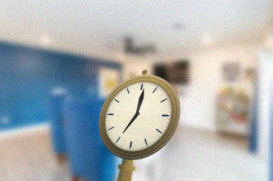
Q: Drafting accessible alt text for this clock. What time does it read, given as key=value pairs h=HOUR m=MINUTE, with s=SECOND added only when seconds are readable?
h=7 m=1
